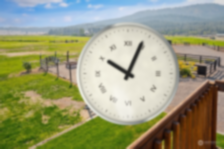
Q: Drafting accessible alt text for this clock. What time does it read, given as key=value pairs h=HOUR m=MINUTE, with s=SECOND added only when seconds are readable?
h=10 m=4
